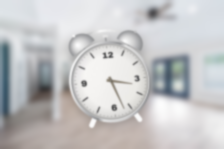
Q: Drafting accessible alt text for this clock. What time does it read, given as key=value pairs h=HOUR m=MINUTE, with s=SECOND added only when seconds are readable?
h=3 m=27
